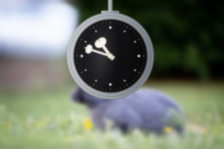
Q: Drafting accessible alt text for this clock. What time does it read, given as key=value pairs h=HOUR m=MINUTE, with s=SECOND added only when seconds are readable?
h=10 m=48
